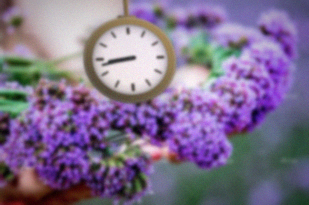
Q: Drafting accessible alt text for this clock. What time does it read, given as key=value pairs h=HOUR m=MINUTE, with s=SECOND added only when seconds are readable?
h=8 m=43
